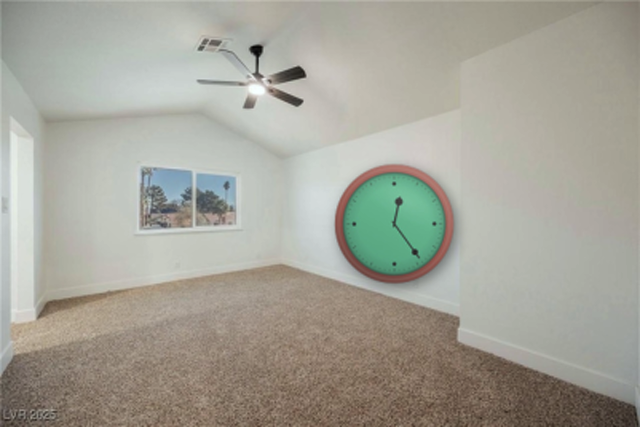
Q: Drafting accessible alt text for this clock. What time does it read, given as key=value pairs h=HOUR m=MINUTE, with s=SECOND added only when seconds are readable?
h=12 m=24
